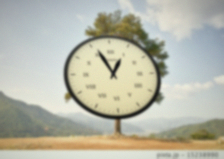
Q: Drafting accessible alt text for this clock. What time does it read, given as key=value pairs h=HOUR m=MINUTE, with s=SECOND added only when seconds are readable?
h=12 m=56
